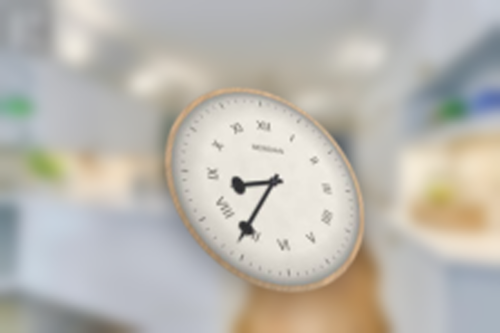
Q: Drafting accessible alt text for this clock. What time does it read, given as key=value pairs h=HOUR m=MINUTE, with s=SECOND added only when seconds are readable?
h=8 m=36
